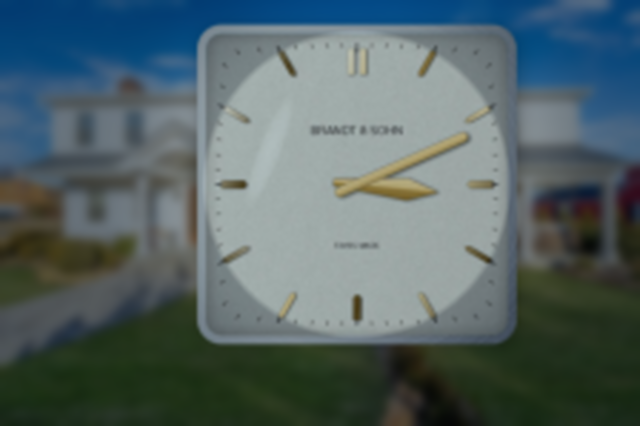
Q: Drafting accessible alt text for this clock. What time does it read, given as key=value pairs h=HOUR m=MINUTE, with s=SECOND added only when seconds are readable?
h=3 m=11
